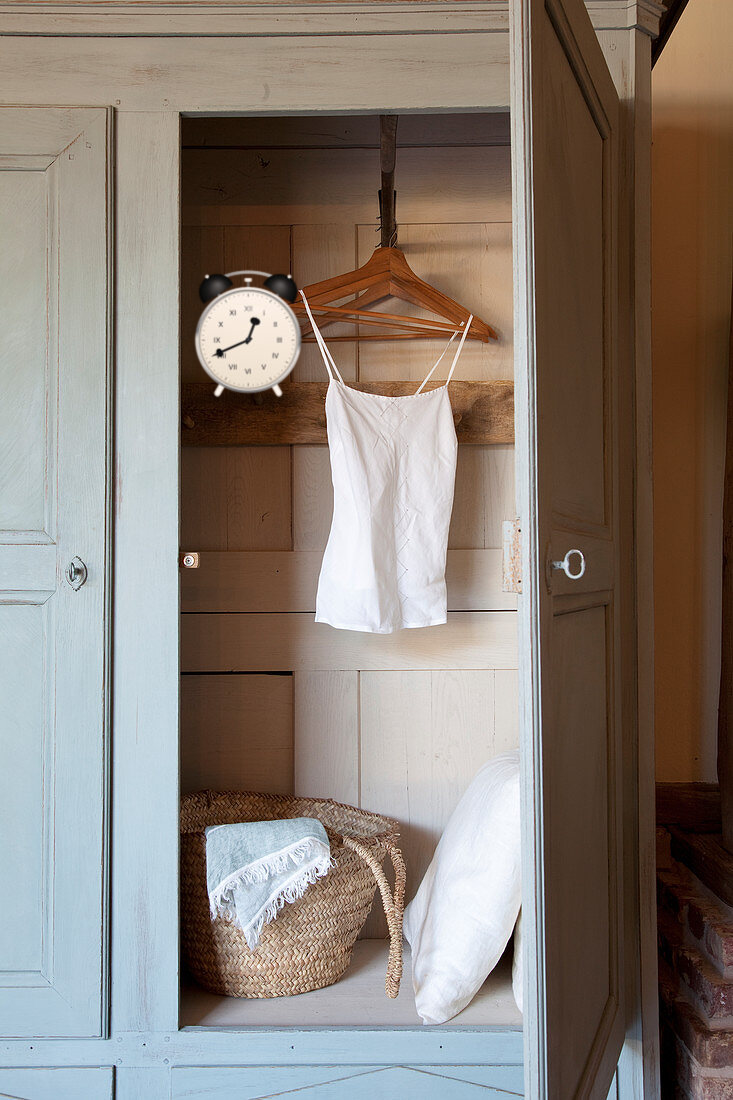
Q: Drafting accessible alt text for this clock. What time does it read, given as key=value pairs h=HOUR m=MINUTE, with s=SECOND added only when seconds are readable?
h=12 m=41
